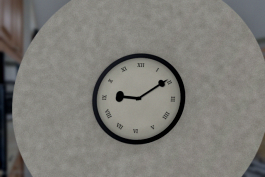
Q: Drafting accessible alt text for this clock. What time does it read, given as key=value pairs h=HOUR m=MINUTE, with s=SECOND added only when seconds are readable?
h=9 m=9
